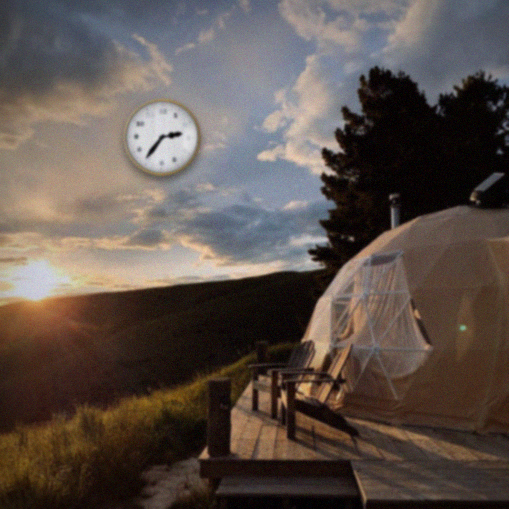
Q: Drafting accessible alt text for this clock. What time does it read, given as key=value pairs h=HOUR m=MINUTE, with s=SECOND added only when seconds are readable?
h=2 m=36
